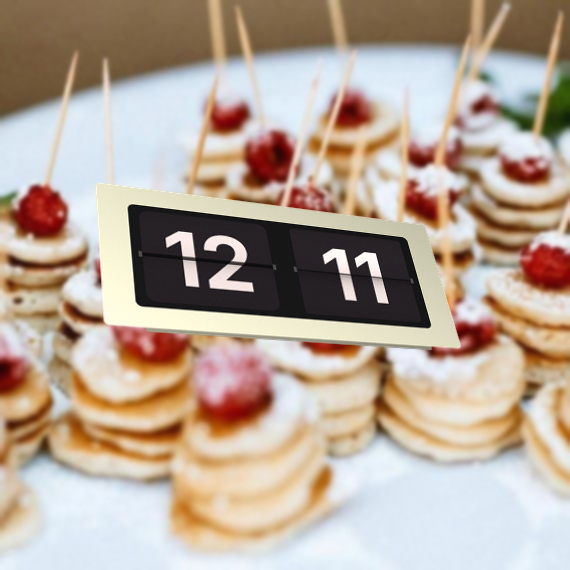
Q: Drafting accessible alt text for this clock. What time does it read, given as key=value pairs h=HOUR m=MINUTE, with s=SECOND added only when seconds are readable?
h=12 m=11
